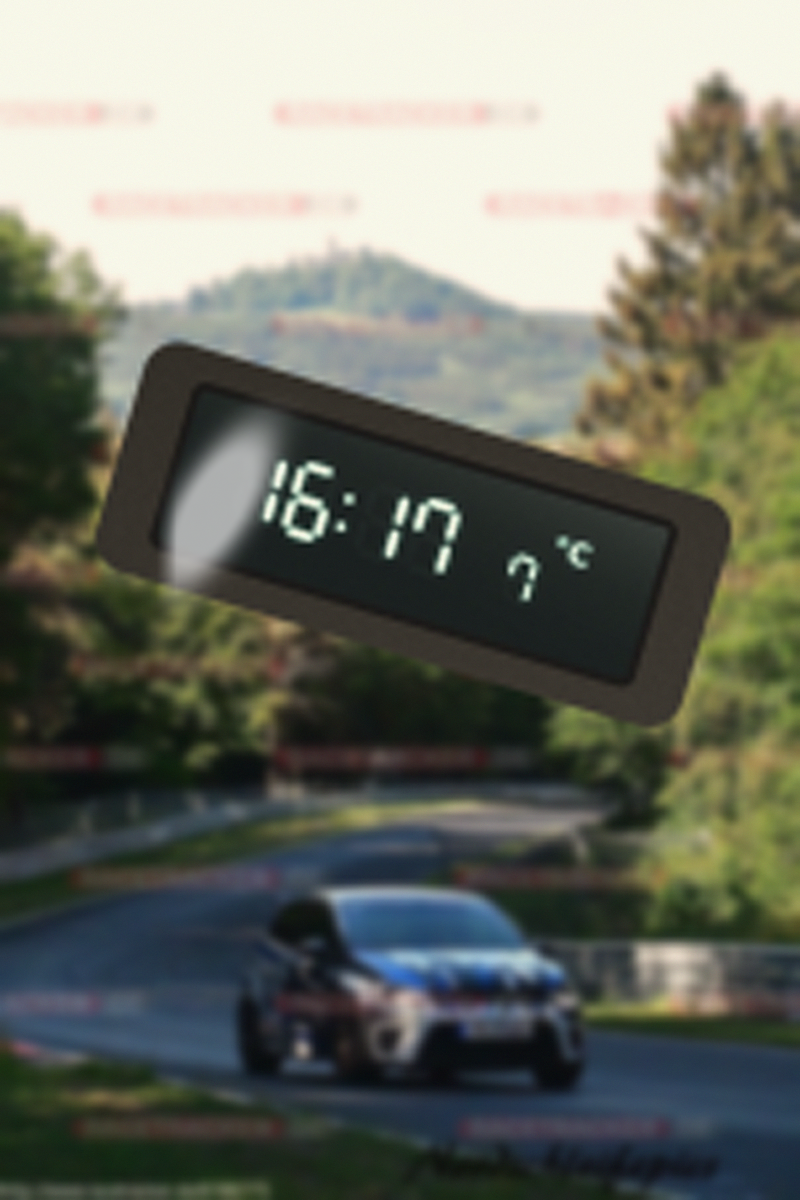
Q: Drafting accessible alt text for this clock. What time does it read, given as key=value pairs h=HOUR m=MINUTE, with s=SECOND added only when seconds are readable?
h=16 m=17
